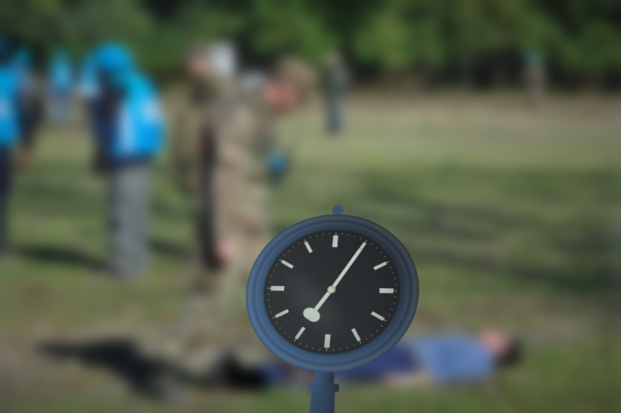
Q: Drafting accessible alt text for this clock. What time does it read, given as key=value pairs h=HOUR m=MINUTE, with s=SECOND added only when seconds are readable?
h=7 m=5
